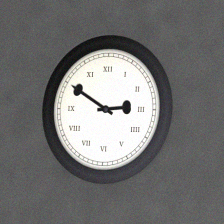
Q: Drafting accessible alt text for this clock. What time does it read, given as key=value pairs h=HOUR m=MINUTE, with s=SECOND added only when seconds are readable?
h=2 m=50
